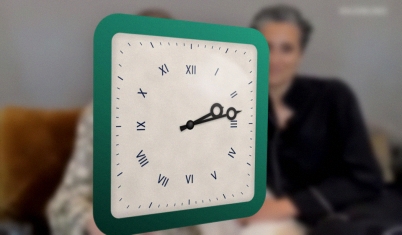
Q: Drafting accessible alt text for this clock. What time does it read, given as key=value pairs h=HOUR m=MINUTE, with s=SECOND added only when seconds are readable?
h=2 m=13
